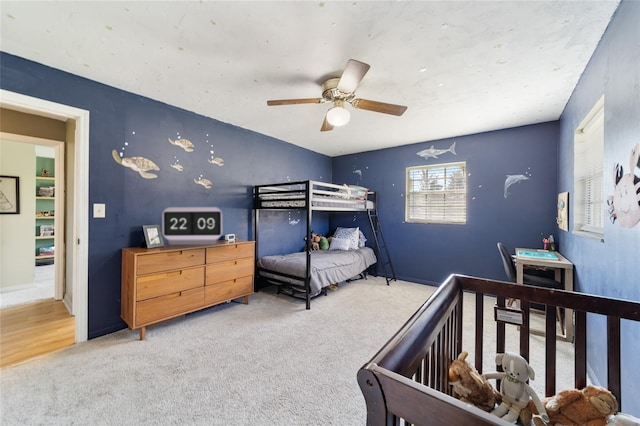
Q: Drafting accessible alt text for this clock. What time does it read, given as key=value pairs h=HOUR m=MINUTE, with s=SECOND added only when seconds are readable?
h=22 m=9
